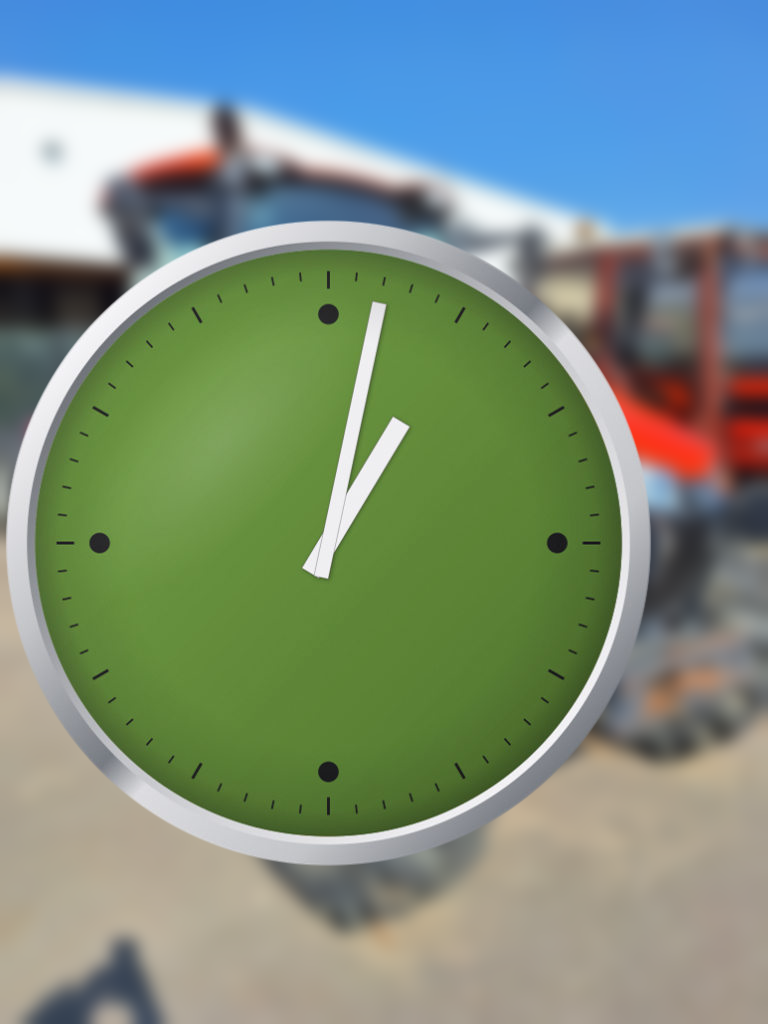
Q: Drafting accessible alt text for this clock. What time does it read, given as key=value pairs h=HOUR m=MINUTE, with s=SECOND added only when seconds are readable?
h=1 m=2
